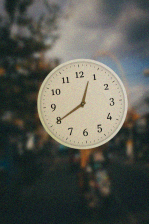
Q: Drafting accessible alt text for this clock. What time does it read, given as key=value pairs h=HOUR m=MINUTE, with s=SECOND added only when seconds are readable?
h=12 m=40
